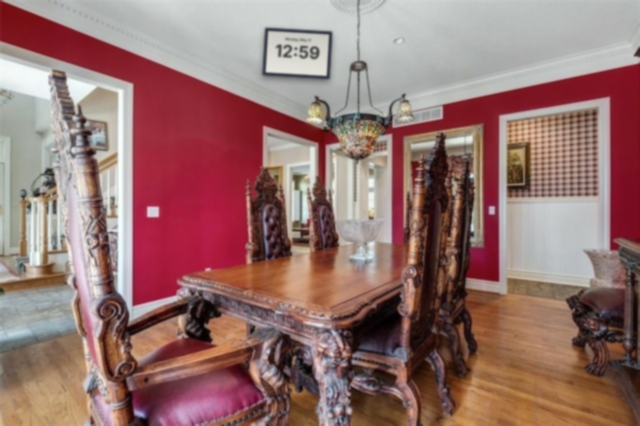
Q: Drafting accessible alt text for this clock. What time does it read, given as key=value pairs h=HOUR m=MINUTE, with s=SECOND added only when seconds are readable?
h=12 m=59
